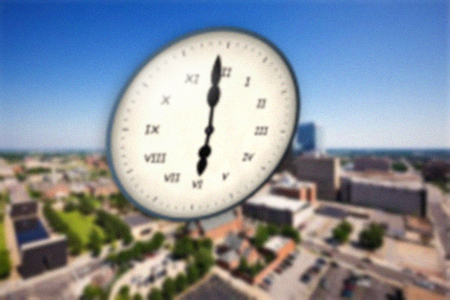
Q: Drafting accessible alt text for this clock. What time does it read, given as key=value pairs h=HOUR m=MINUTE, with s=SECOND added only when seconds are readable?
h=5 m=59
